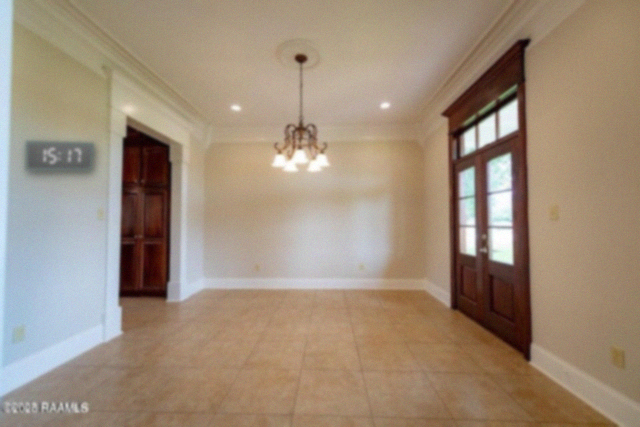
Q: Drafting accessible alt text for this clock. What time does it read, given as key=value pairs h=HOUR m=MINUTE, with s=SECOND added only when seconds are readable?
h=15 m=17
